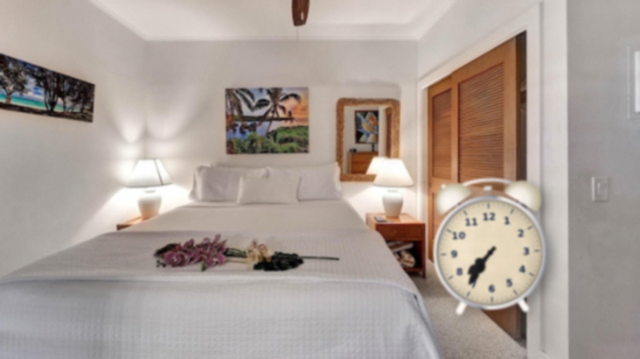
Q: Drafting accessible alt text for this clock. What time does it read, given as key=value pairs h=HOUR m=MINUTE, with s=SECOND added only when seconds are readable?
h=7 m=36
